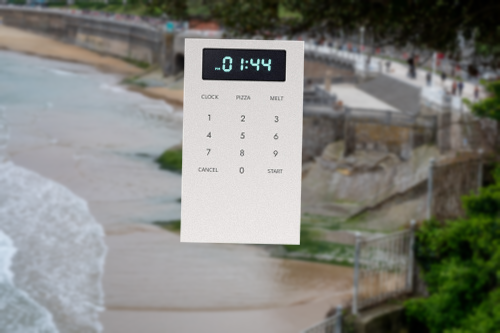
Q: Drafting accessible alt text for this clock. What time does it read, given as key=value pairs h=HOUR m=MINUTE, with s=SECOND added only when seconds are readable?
h=1 m=44
